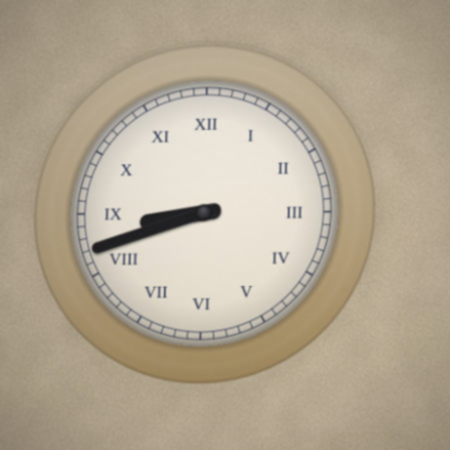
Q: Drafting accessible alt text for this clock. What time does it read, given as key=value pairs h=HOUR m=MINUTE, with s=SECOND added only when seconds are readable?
h=8 m=42
